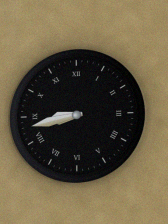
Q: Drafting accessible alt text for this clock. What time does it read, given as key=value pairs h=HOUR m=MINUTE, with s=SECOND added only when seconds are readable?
h=8 m=43
